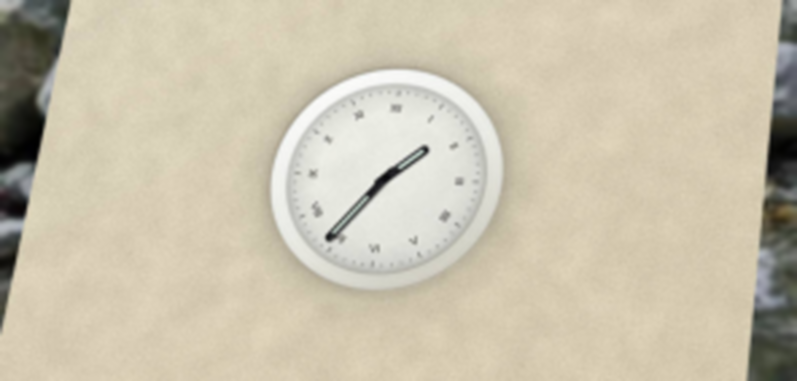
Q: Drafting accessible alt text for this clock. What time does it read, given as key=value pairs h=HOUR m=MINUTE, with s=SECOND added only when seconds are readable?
h=1 m=36
